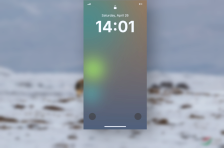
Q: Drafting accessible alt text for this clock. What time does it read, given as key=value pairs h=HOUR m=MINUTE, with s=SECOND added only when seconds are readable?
h=14 m=1
